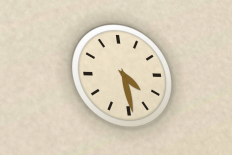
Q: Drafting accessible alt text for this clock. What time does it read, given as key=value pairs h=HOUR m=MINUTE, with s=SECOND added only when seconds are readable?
h=4 m=29
